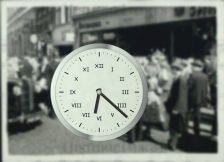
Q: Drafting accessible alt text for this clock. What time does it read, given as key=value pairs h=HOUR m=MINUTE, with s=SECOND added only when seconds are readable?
h=6 m=22
